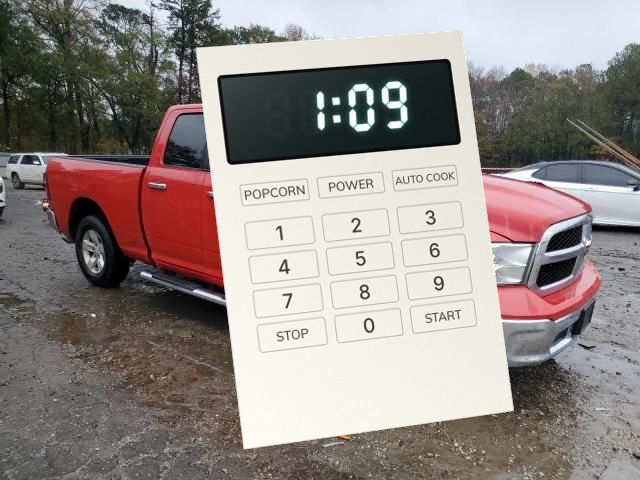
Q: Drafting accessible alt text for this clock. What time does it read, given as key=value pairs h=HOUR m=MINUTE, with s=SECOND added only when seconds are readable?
h=1 m=9
